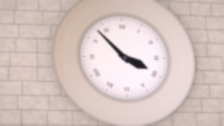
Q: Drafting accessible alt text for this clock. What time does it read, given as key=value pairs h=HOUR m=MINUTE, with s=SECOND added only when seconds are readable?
h=3 m=53
